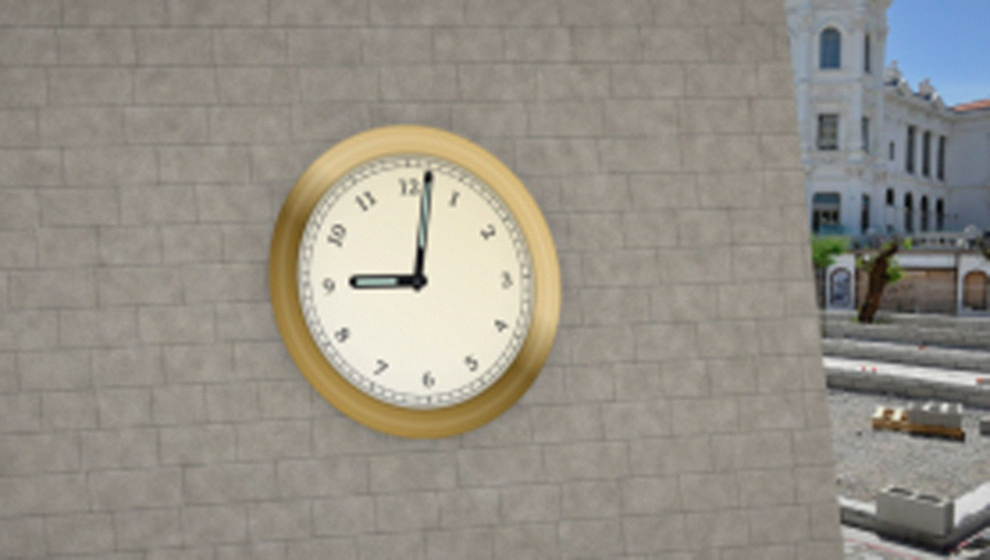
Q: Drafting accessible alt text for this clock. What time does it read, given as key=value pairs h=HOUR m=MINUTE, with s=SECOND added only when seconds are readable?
h=9 m=2
